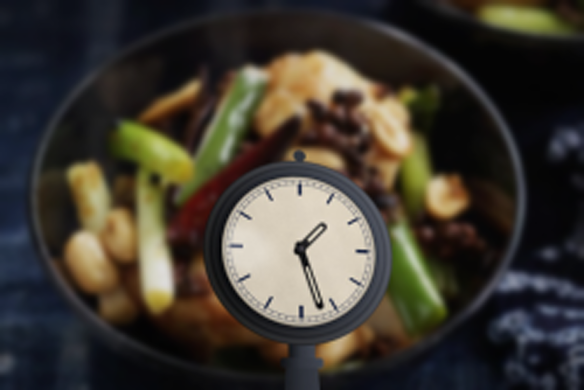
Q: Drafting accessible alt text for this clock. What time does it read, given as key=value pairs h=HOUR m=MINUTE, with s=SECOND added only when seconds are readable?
h=1 m=27
